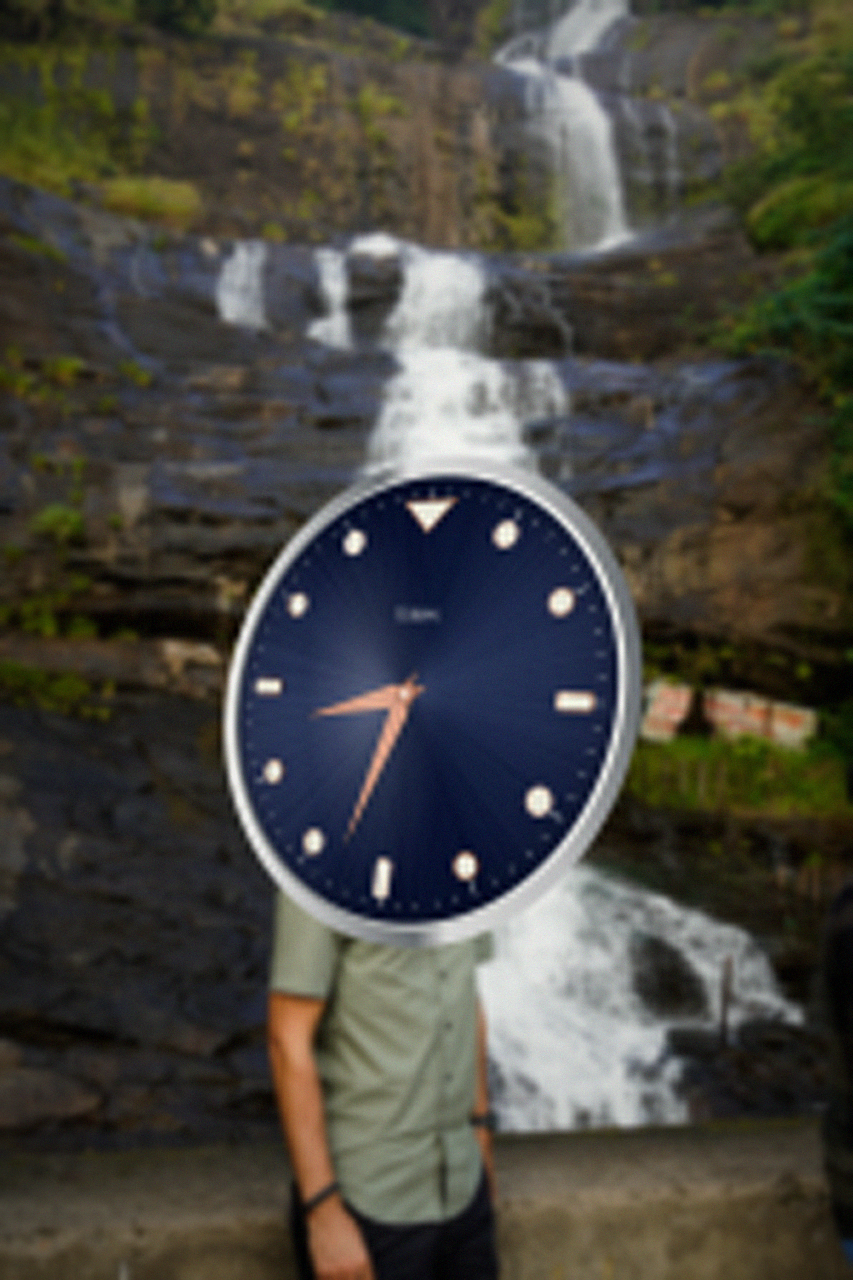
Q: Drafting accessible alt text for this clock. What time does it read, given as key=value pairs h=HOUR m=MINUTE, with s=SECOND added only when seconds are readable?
h=8 m=33
